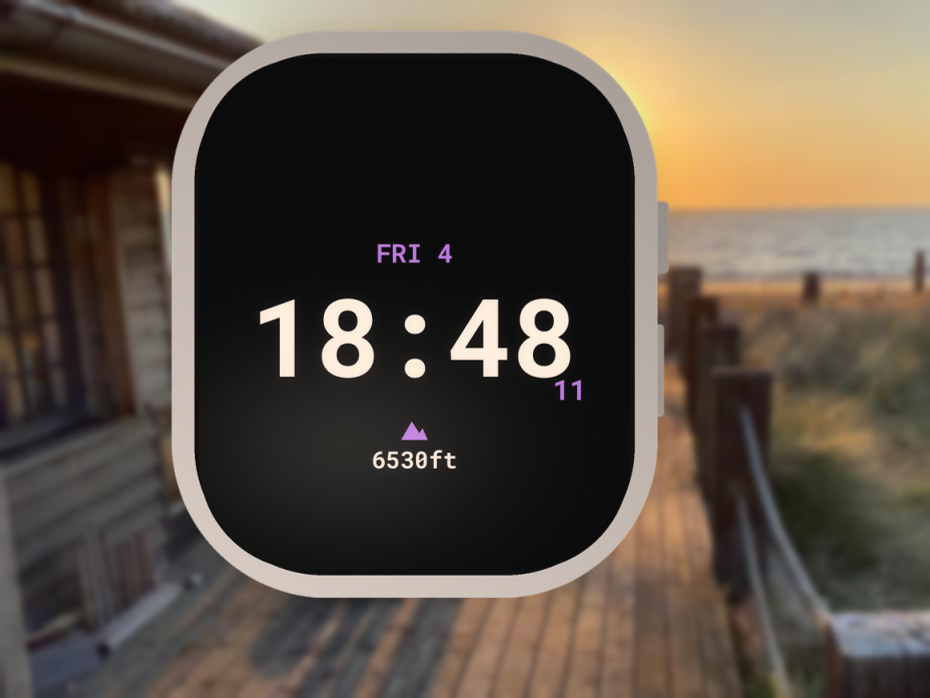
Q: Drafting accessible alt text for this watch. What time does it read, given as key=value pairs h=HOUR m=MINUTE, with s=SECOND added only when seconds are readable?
h=18 m=48 s=11
